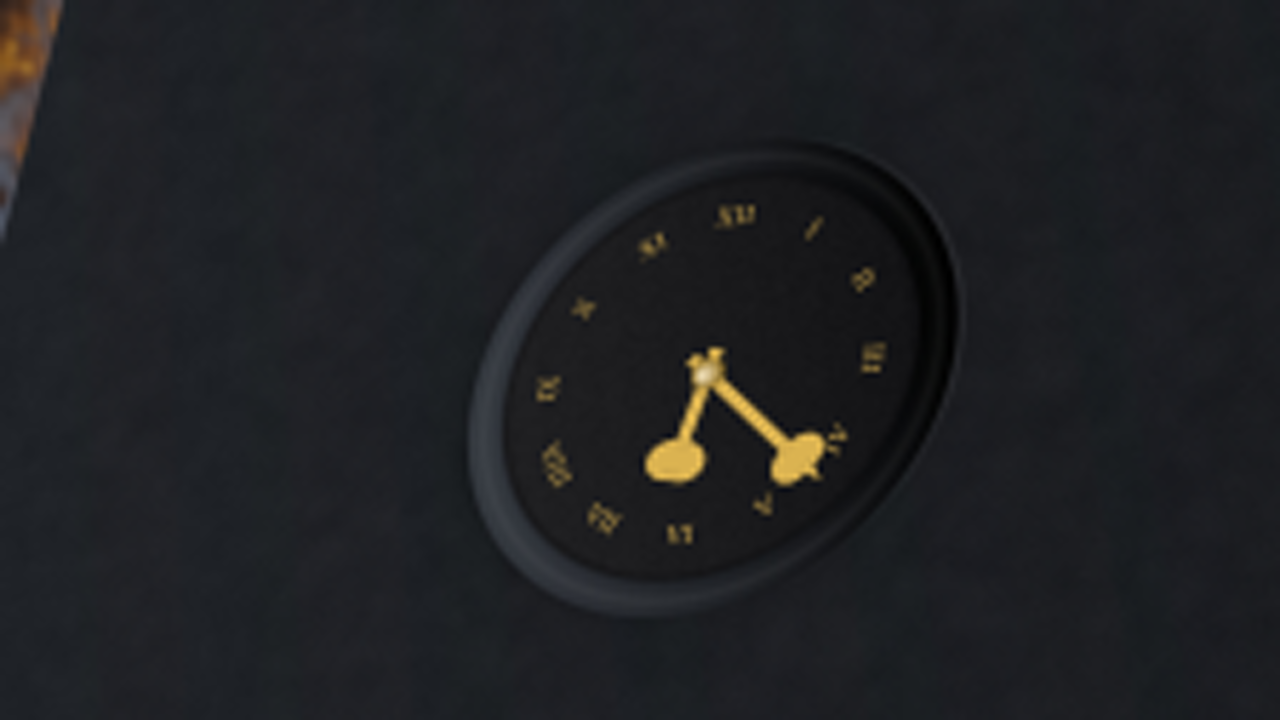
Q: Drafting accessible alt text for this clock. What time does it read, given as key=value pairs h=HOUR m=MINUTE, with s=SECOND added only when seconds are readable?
h=6 m=22
